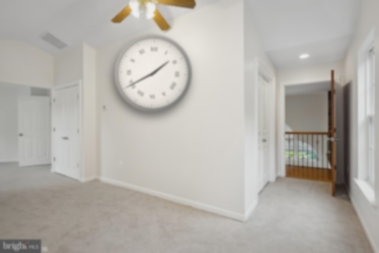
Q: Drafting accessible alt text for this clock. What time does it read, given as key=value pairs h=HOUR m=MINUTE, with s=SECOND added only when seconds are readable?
h=1 m=40
